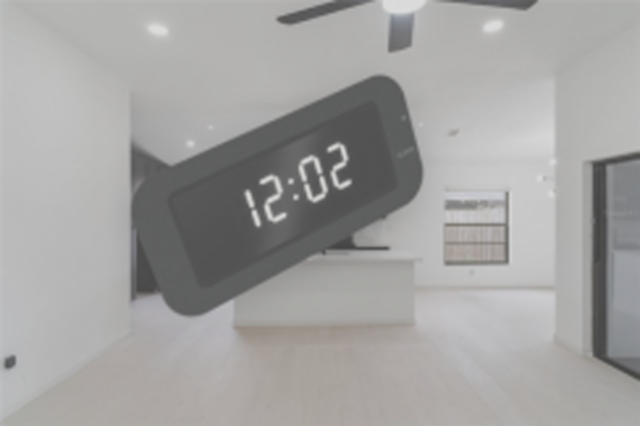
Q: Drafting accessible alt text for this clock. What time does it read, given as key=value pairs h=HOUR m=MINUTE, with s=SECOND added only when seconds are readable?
h=12 m=2
